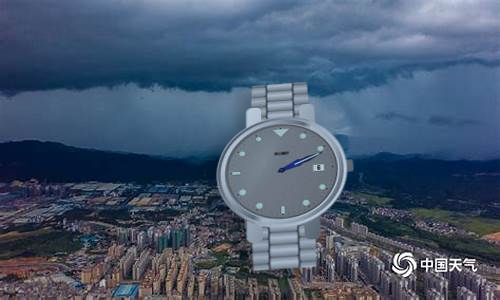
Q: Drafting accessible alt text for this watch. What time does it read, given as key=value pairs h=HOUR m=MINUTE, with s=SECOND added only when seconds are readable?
h=2 m=11
